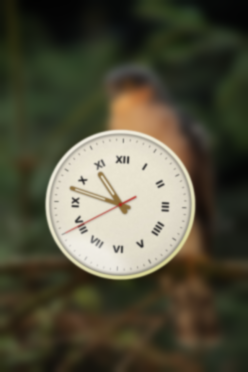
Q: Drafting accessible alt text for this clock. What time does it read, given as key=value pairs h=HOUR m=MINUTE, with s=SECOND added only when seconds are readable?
h=10 m=47 s=40
